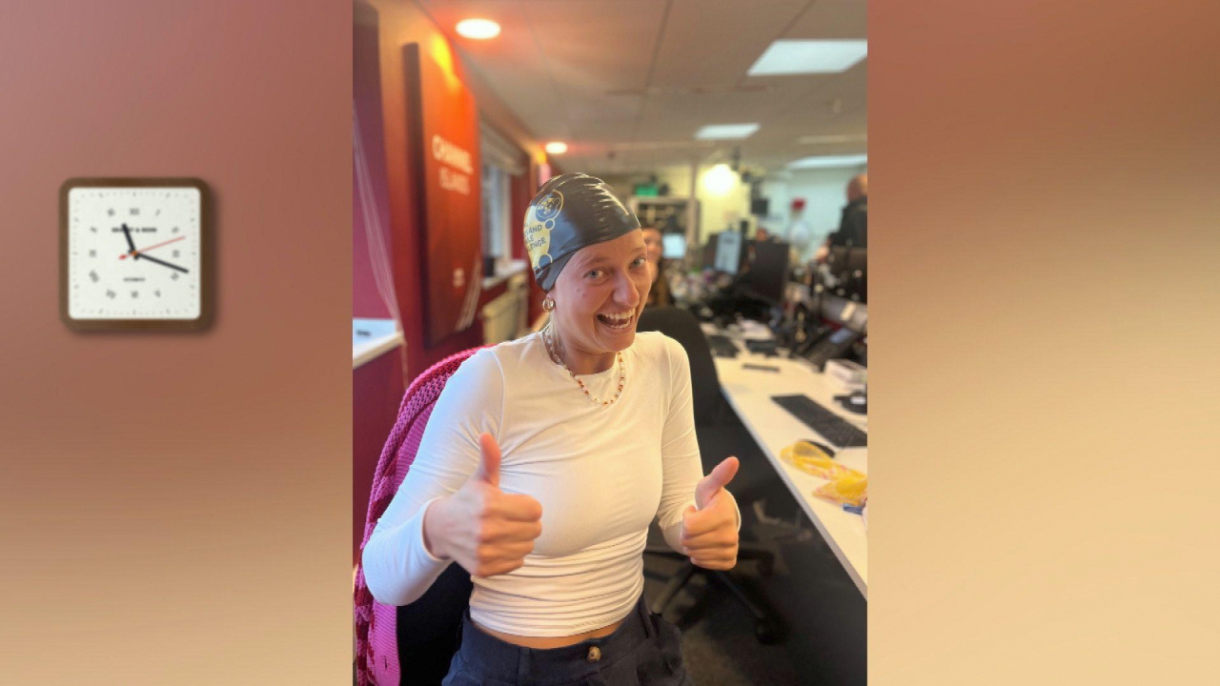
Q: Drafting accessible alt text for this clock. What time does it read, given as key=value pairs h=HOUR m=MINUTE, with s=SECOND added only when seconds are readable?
h=11 m=18 s=12
